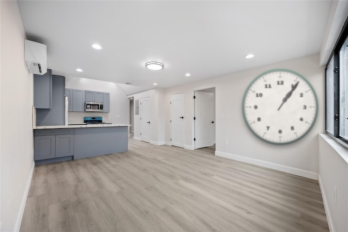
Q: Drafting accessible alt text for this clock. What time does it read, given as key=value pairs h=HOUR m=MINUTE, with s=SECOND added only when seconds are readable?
h=1 m=6
